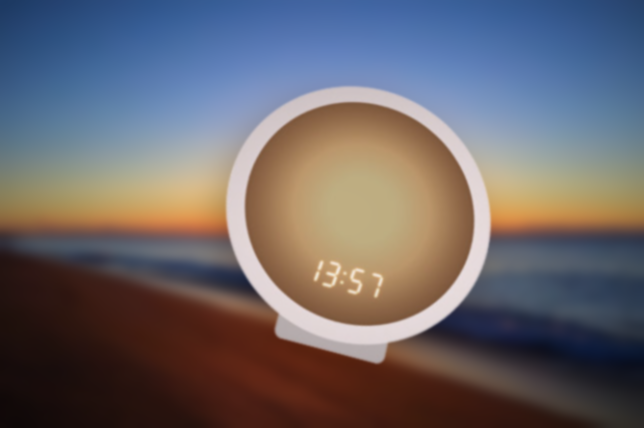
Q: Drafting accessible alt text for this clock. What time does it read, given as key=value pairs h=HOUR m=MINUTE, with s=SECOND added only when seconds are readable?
h=13 m=57
